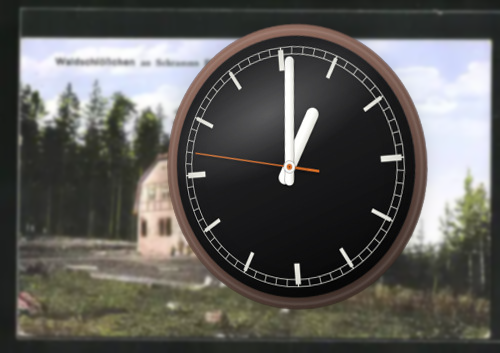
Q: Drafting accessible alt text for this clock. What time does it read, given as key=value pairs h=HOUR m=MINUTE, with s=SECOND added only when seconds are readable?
h=1 m=0 s=47
